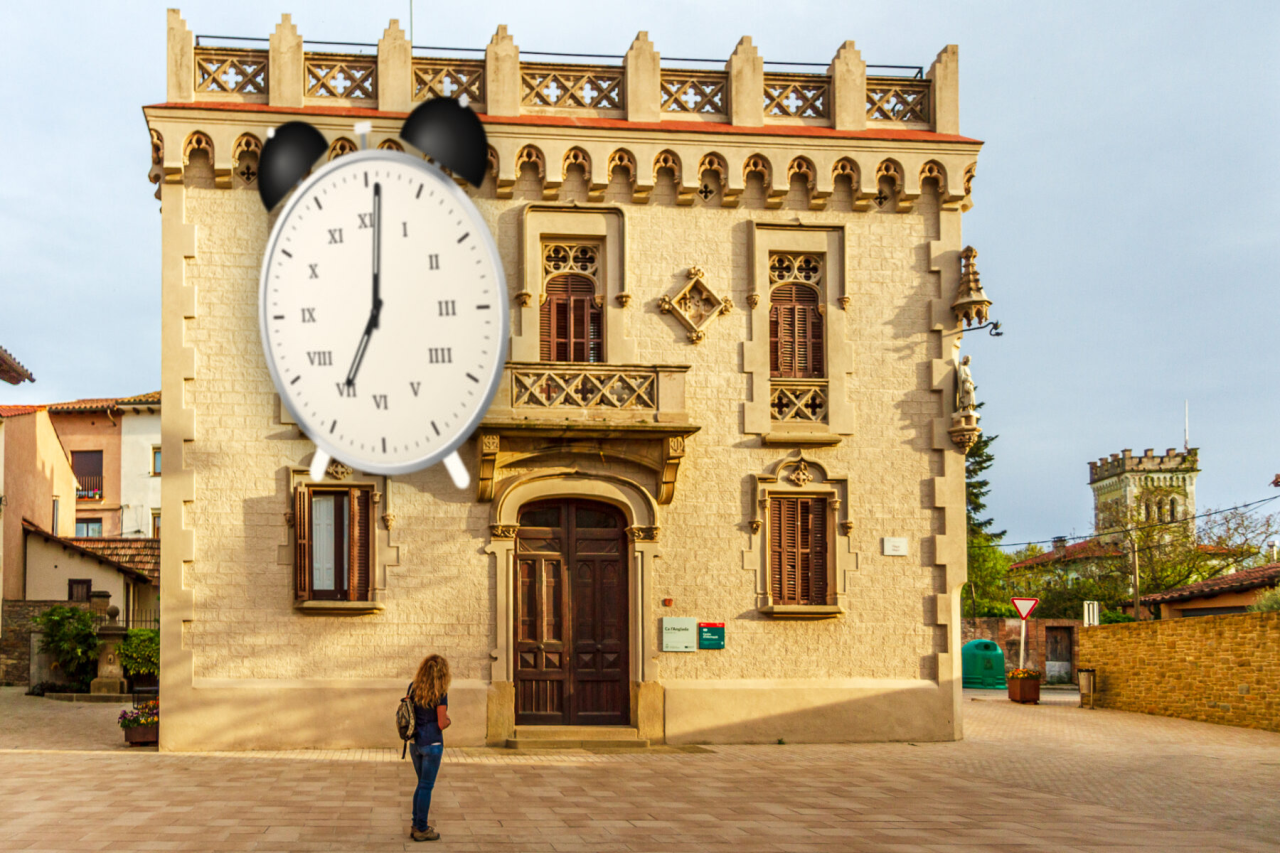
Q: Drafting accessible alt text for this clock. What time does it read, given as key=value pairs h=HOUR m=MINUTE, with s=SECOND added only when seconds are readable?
h=7 m=1
